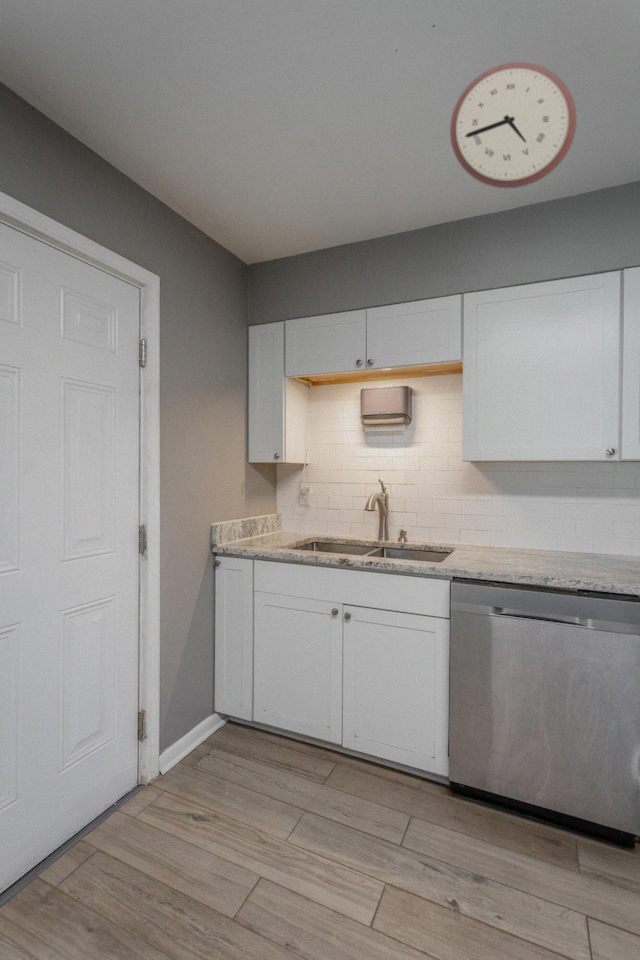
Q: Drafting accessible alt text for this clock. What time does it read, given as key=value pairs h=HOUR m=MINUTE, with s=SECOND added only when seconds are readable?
h=4 m=42
